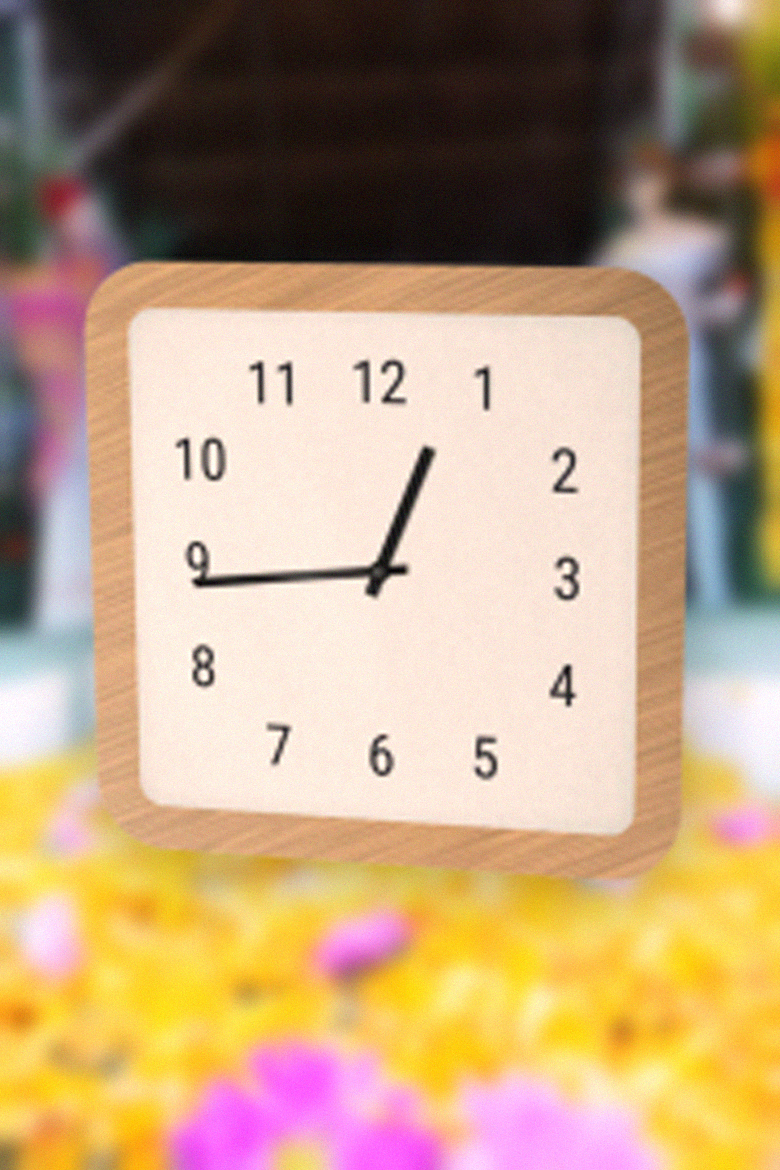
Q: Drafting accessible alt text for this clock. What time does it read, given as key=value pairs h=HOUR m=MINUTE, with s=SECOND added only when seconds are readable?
h=12 m=44
